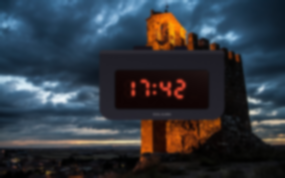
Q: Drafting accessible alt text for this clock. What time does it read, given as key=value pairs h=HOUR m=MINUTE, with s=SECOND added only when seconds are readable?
h=17 m=42
